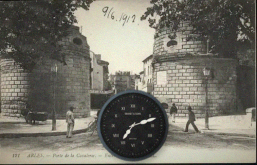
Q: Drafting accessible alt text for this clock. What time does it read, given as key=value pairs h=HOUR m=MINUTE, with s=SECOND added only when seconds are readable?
h=7 m=12
